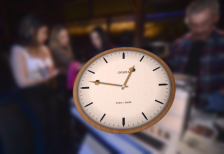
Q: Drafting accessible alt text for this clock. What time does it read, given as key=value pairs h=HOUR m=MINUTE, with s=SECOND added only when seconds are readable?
h=12 m=47
